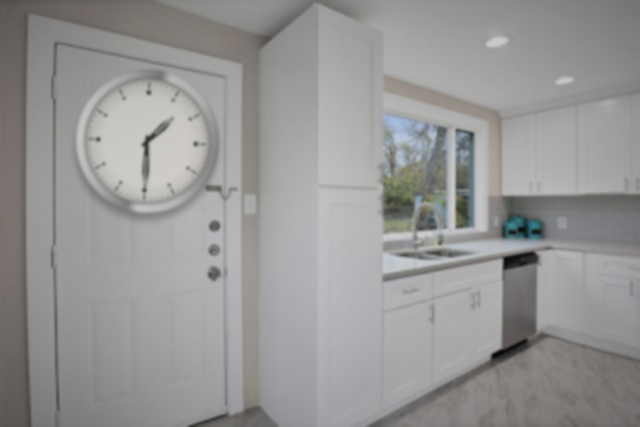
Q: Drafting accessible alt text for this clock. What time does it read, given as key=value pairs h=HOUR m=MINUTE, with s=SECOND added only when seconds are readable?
h=1 m=30
